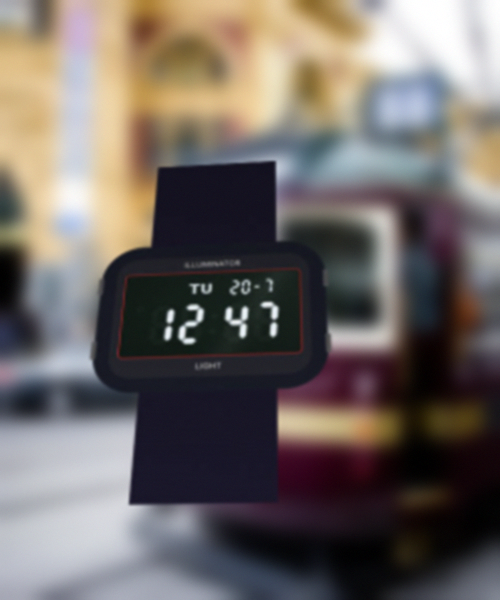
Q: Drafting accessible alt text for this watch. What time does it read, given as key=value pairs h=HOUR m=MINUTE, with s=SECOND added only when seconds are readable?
h=12 m=47
